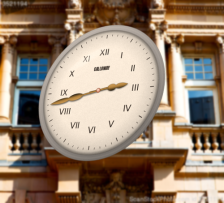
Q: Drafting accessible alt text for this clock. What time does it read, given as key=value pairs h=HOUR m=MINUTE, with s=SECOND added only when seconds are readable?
h=2 m=43
